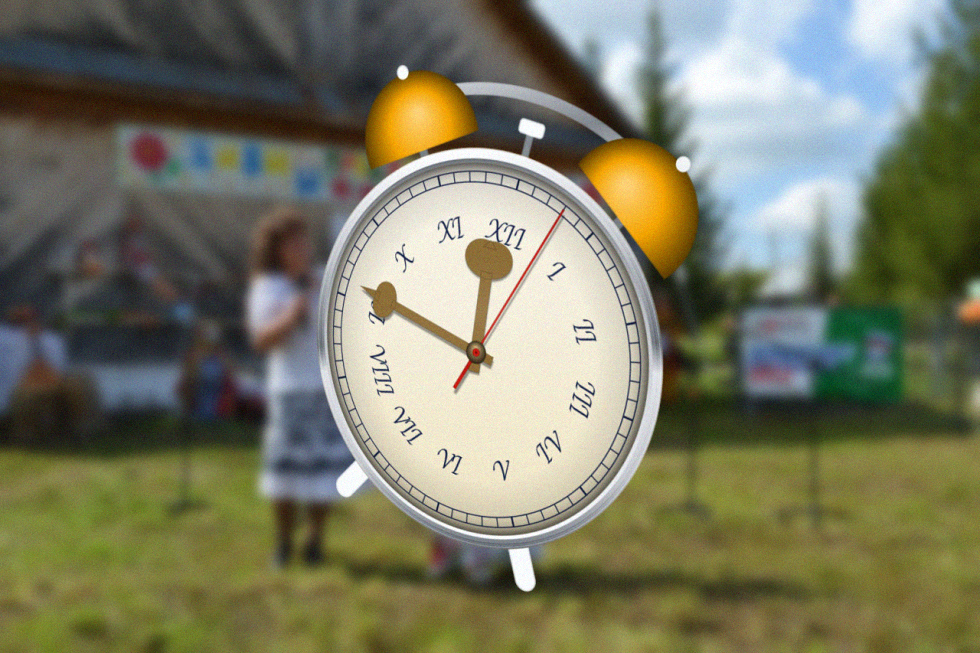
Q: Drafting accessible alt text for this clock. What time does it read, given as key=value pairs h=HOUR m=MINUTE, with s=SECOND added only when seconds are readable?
h=11 m=46 s=3
